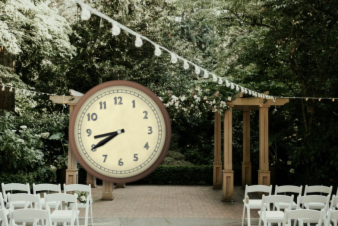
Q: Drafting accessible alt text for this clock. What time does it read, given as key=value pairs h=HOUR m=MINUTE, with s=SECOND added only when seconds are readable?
h=8 m=40
